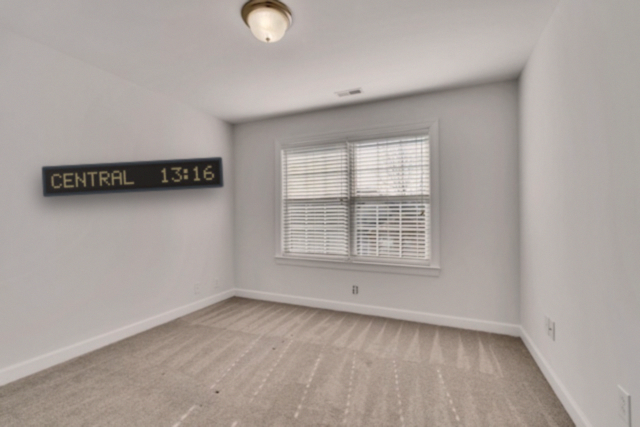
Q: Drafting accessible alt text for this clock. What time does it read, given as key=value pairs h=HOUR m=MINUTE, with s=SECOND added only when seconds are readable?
h=13 m=16
